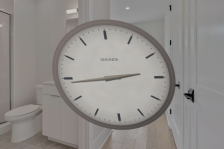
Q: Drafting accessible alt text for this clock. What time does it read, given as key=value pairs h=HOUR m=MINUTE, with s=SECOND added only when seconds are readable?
h=2 m=44
